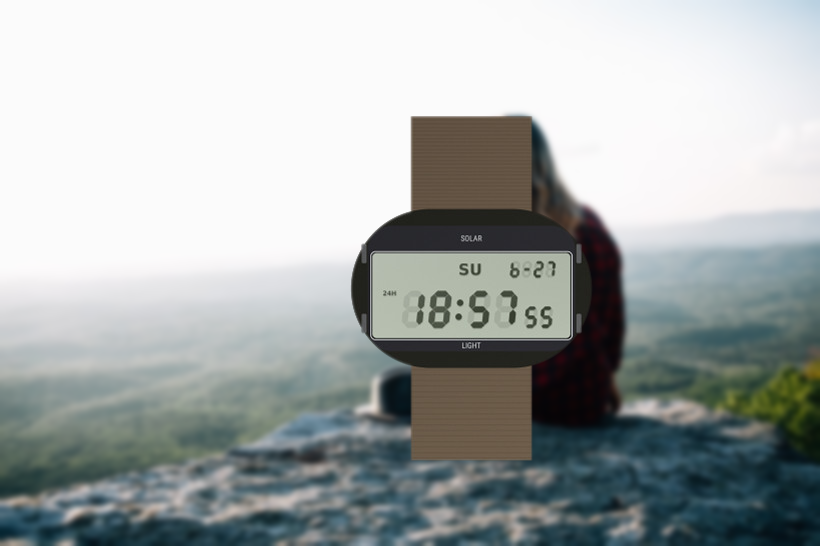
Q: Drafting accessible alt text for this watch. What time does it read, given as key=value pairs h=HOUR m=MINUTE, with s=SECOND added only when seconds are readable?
h=18 m=57 s=55
